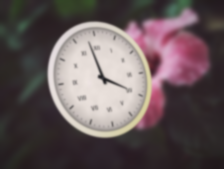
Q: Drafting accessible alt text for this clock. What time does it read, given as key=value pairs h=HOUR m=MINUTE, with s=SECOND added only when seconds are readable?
h=3 m=58
